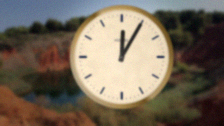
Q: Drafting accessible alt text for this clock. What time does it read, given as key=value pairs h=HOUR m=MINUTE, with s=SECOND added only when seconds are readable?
h=12 m=5
